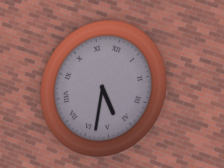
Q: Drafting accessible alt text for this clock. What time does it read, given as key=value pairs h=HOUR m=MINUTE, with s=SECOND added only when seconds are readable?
h=4 m=28
